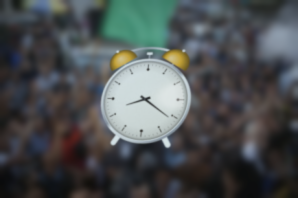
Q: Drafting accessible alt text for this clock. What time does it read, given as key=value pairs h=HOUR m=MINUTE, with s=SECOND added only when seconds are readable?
h=8 m=21
